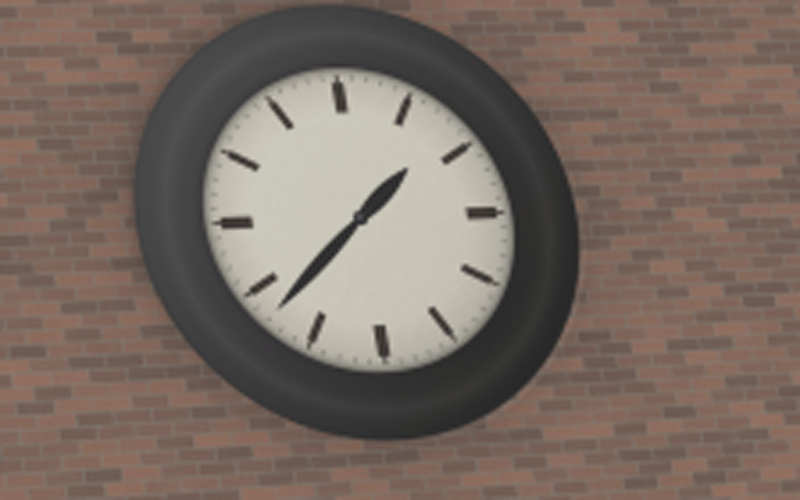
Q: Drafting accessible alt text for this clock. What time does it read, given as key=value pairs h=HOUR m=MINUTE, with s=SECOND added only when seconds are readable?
h=1 m=38
